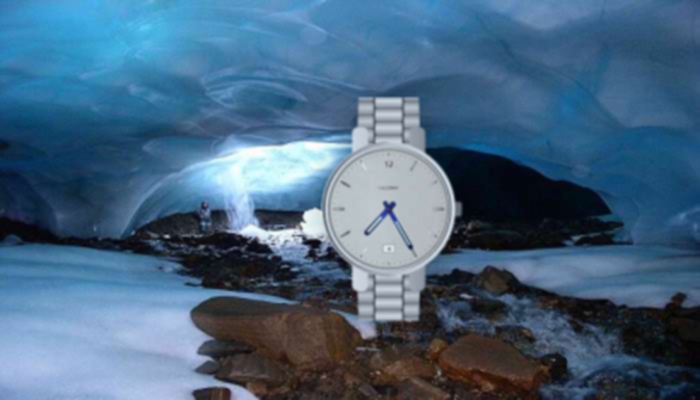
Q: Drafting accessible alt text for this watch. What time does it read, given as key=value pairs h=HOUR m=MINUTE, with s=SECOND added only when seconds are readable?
h=7 m=25
